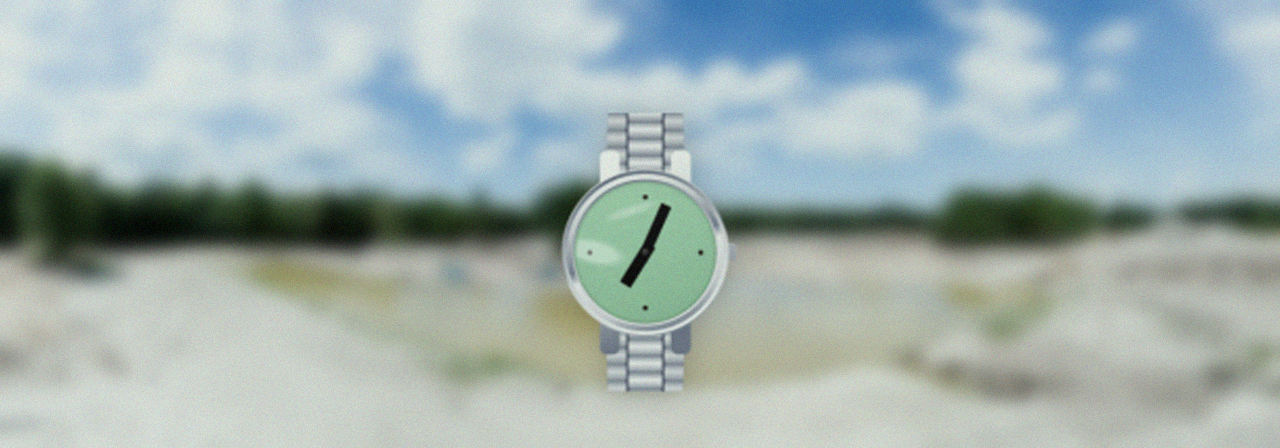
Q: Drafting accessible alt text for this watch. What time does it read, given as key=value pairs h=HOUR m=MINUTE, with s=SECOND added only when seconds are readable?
h=7 m=4
